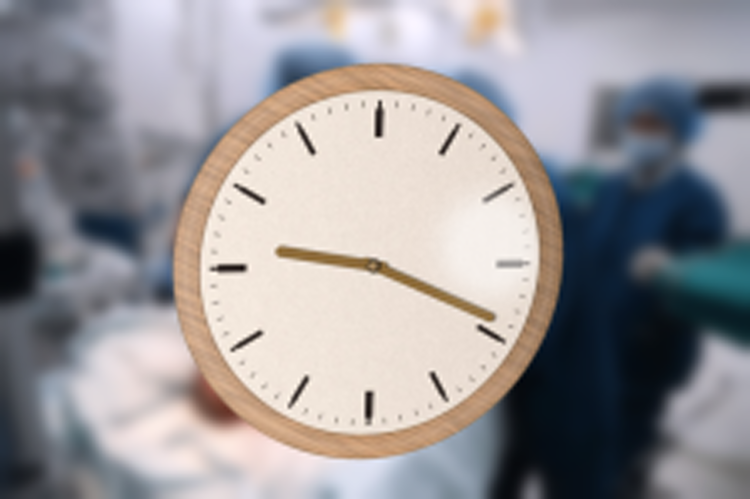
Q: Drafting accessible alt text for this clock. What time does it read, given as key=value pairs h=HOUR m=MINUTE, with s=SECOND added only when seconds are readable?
h=9 m=19
